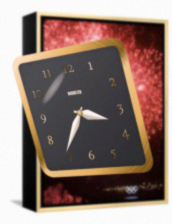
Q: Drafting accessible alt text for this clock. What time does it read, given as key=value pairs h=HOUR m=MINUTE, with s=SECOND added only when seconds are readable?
h=3 m=36
